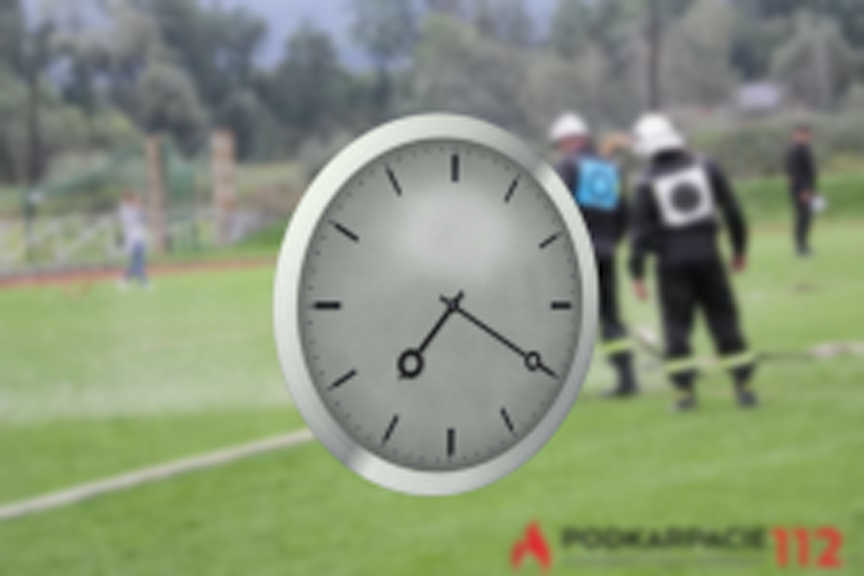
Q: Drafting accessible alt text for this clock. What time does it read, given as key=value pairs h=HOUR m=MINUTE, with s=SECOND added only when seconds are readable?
h=7 m=20
